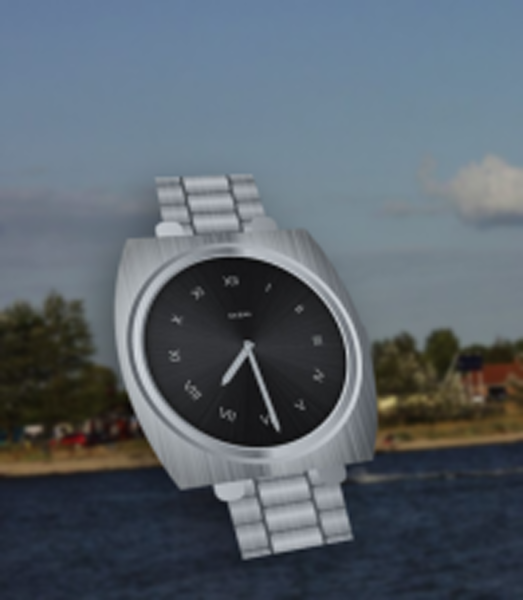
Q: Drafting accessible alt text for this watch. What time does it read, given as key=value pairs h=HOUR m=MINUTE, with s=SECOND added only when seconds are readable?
h=7 m=29
